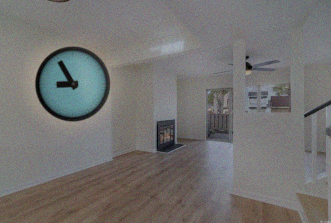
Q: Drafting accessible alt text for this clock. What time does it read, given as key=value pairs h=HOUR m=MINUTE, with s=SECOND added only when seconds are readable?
h=8 m=55
